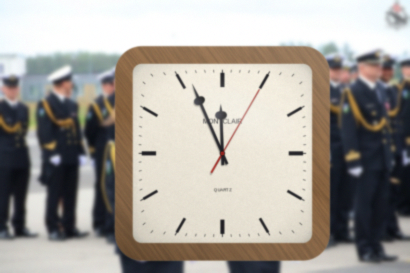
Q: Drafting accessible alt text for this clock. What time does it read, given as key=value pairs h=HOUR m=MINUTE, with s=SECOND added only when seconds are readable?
h=11 m=56 s=5
